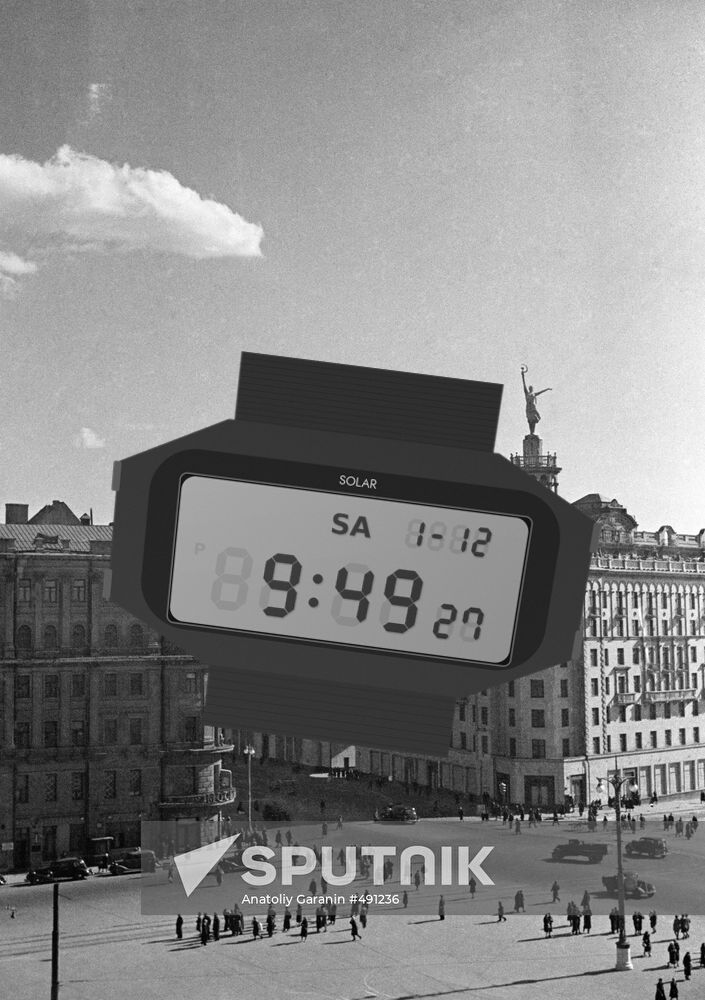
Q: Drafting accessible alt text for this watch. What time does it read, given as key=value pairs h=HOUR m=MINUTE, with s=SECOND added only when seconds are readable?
h=9 m=49 s=27
